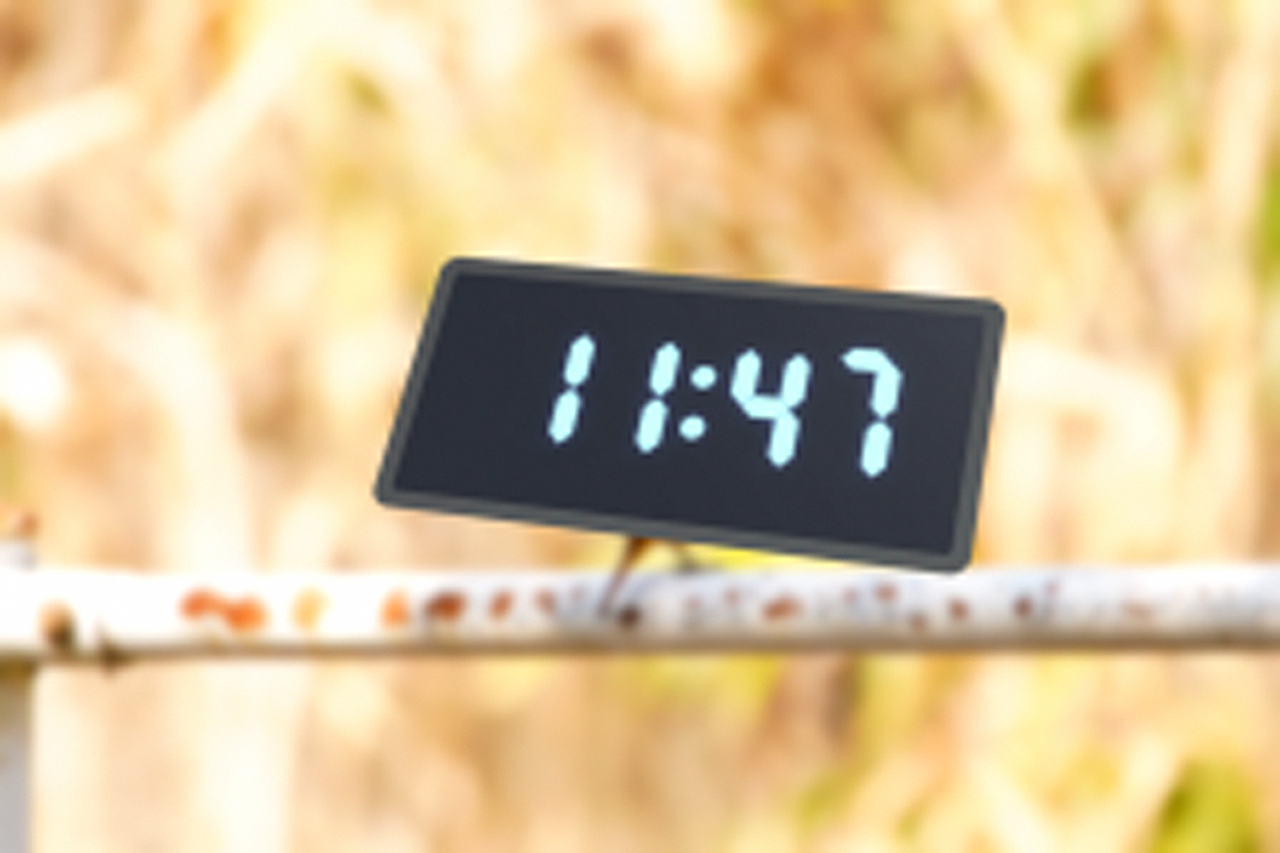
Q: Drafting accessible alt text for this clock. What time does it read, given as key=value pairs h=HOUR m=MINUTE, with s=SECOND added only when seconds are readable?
h=11 m=47
